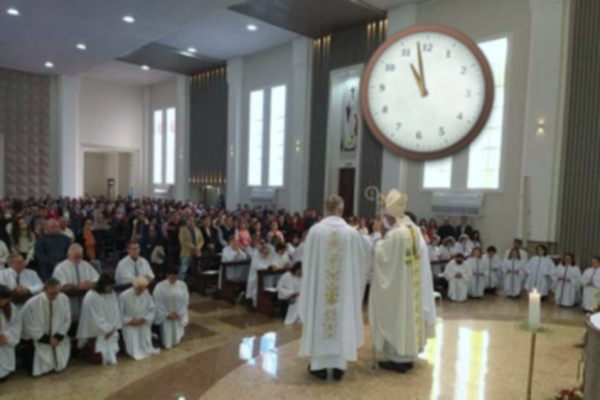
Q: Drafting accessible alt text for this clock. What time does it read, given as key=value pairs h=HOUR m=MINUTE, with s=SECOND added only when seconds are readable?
h=10 m=58
